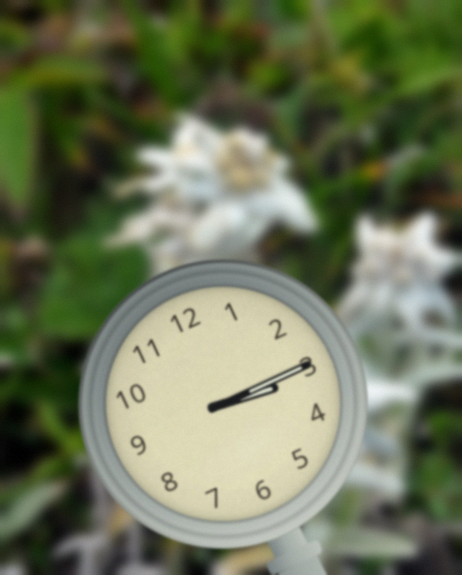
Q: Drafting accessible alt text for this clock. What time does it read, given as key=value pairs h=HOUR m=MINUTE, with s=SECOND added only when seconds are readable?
h=3 m=15
